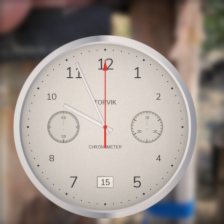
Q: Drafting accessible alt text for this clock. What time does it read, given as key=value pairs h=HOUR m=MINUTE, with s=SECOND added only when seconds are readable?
h=9 m=56
